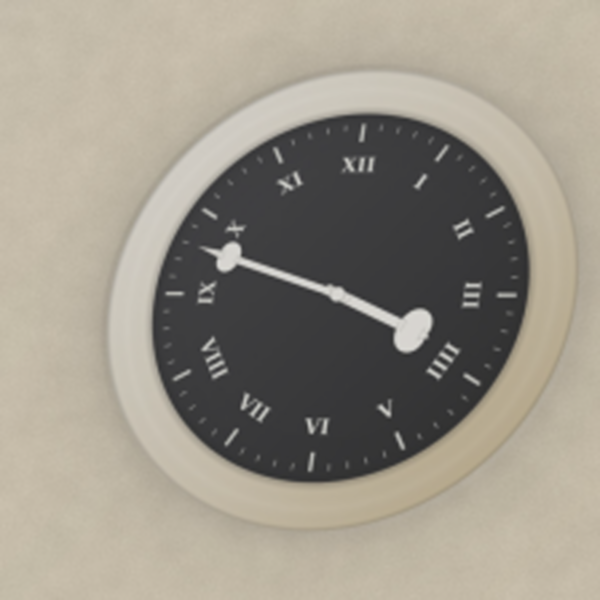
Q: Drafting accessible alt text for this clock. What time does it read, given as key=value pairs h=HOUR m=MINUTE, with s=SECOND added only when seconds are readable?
h=3 m=48
